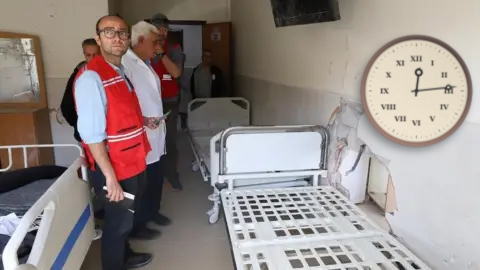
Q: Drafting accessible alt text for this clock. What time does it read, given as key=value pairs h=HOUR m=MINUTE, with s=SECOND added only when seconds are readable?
h=12 m=14
